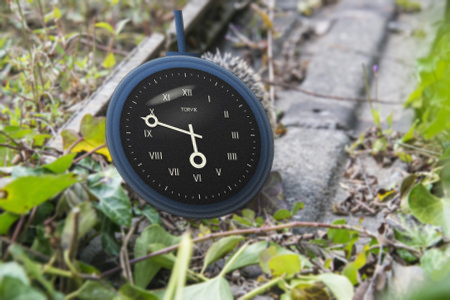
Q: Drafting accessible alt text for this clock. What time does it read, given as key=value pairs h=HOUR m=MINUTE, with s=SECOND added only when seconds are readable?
h=5 m=48
